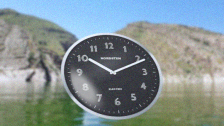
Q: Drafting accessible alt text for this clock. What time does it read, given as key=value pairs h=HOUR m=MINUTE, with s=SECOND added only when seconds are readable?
h=10 m=11
